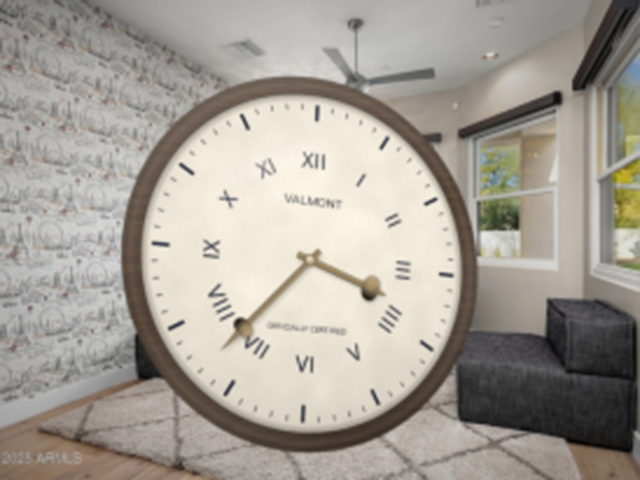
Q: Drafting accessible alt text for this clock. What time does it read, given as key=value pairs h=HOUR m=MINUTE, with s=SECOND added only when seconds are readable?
h=3 m=37
